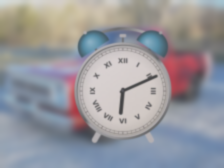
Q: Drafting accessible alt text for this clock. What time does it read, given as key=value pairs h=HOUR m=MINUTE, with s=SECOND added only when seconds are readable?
h=6 m=11
